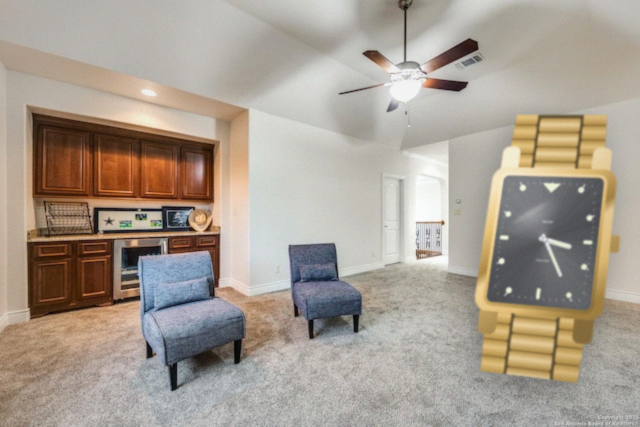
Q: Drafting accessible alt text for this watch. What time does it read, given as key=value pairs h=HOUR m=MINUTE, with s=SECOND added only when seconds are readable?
h=3 m=25
